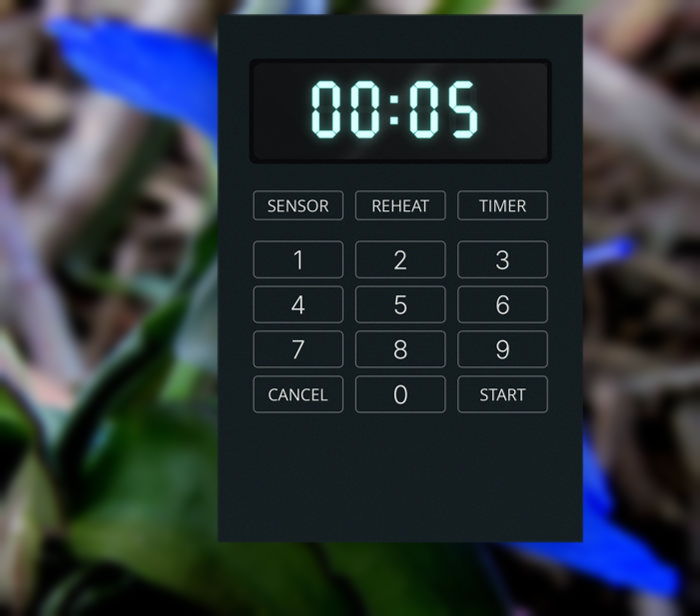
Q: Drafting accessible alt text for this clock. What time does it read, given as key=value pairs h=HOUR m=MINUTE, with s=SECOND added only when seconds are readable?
h=0 m=5
